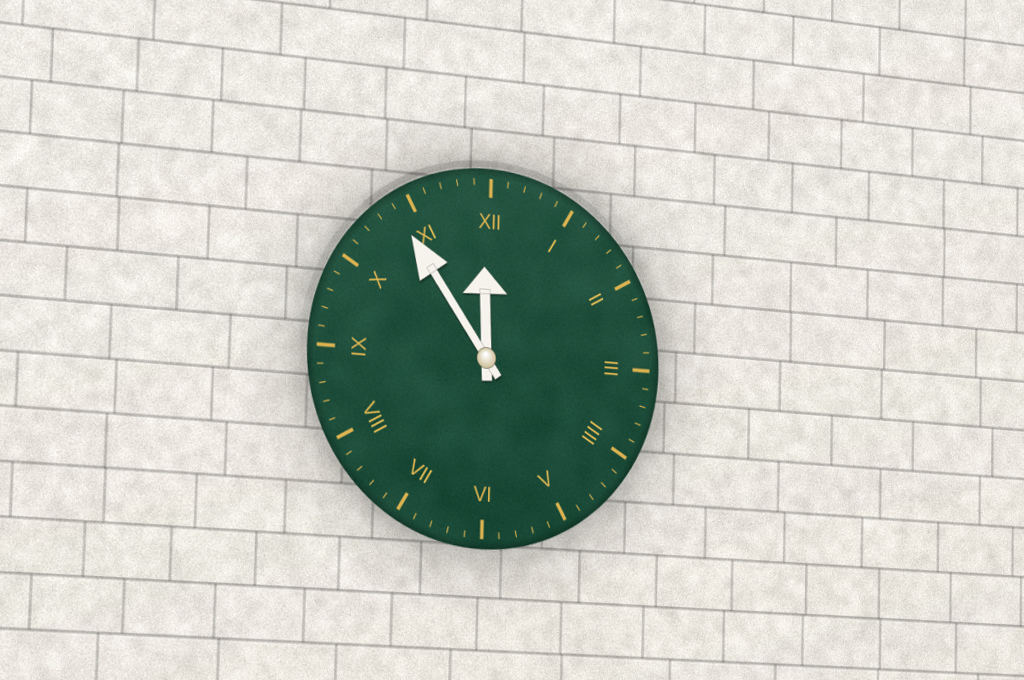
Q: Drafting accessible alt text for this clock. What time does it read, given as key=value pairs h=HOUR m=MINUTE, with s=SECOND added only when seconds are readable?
h=11 m=54
